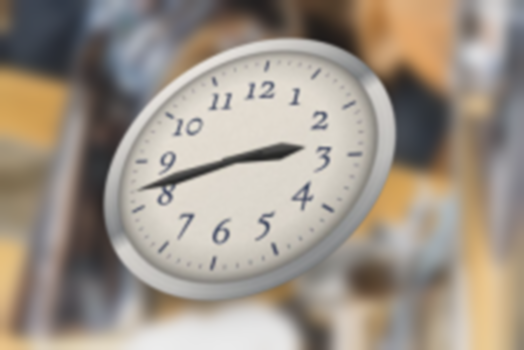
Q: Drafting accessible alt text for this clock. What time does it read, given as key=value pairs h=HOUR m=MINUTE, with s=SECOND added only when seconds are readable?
h=2 m=42
